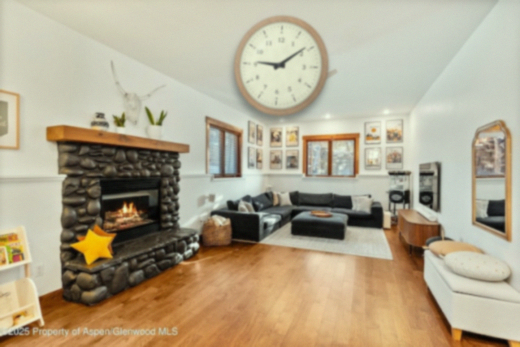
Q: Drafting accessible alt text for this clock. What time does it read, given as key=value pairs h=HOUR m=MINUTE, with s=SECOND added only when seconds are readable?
h=9 m=9
